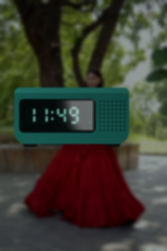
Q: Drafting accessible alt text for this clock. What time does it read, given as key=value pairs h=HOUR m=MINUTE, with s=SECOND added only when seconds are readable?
h=11 m=49
